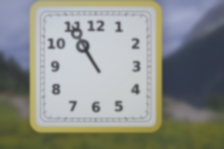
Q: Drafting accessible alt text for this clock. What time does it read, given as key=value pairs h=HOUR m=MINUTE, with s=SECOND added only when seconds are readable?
h=10 m=55
